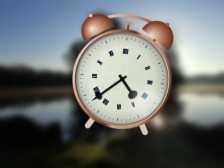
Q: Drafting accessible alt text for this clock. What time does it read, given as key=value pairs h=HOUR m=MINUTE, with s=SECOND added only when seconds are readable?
h=4 m=38
